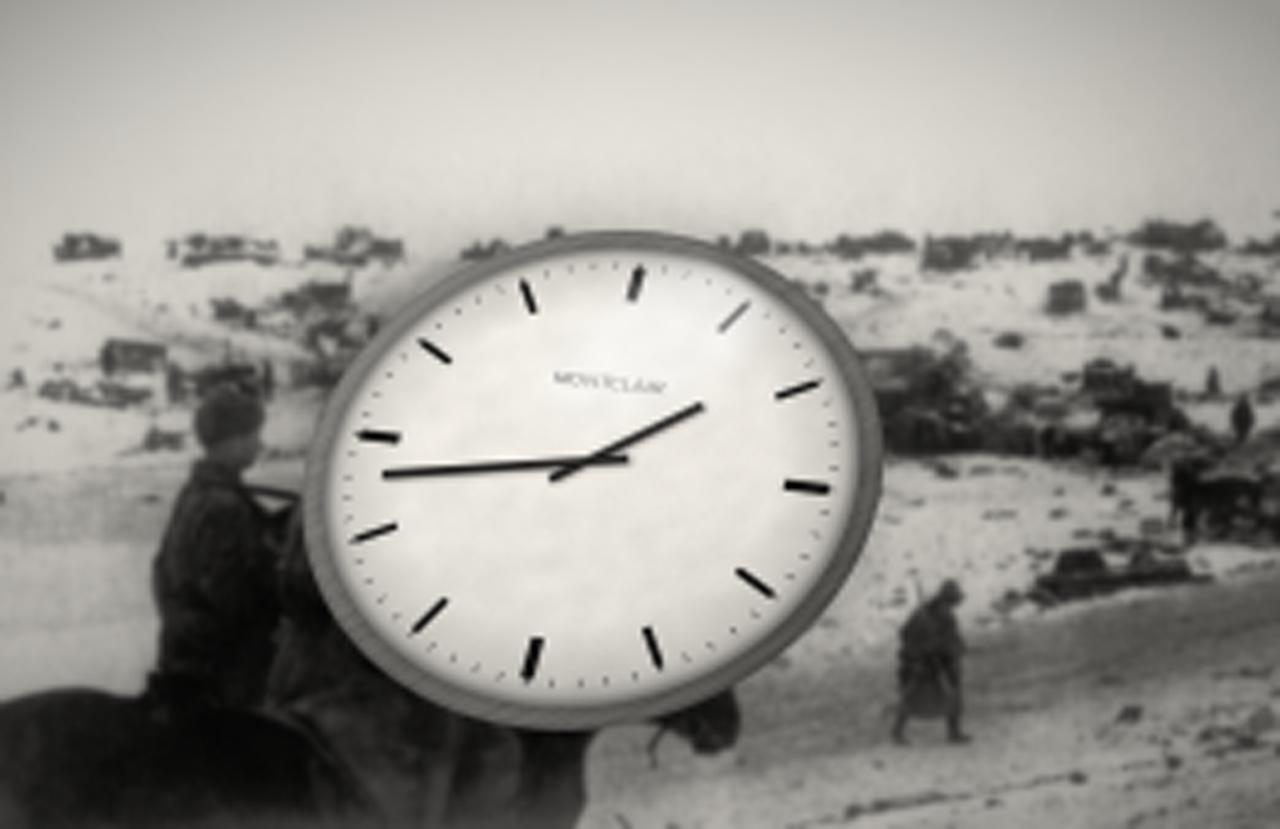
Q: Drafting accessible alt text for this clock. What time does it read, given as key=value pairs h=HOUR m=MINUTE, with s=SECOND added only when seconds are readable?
h=1 m=43
